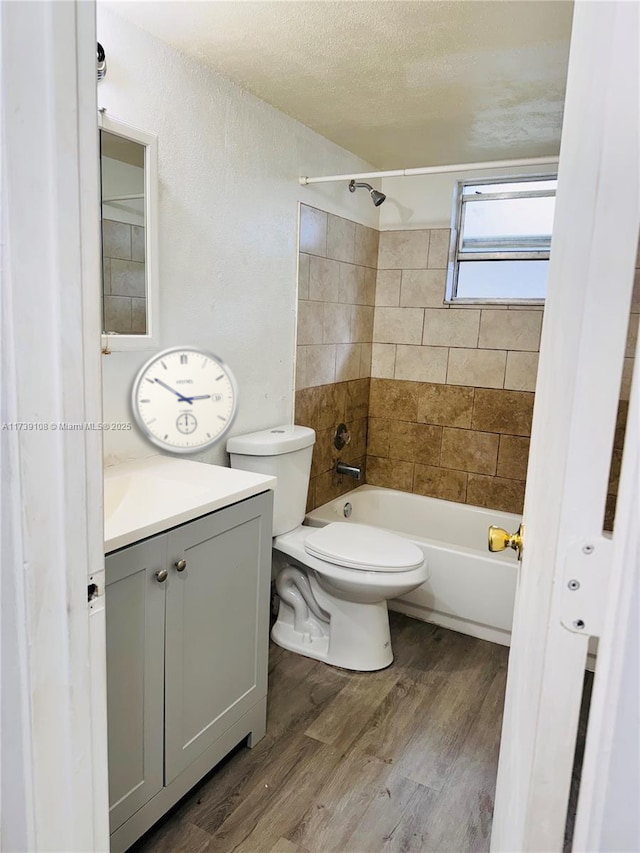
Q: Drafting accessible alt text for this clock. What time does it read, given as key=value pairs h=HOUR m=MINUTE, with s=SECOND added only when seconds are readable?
h=2 m=51
